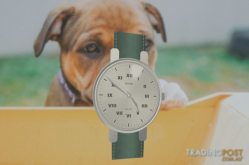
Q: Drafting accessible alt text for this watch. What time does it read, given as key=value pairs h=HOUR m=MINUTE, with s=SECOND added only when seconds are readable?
h=4 m=51
